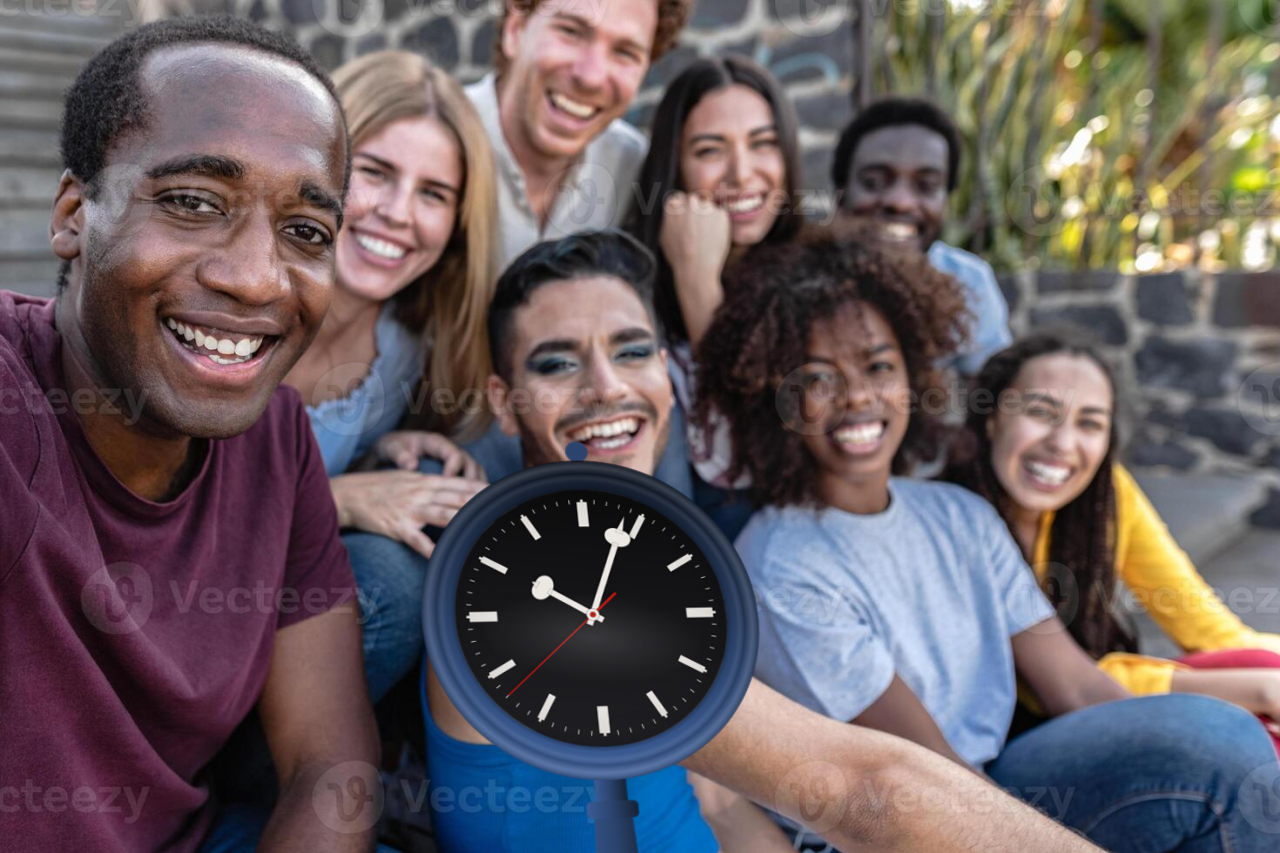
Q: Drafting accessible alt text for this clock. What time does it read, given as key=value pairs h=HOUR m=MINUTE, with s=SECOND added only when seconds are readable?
h=10 m=3 s=38
